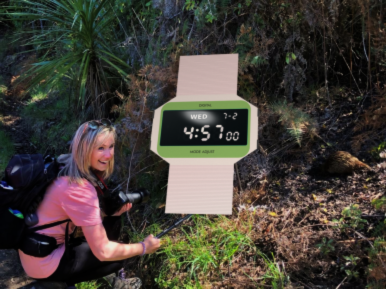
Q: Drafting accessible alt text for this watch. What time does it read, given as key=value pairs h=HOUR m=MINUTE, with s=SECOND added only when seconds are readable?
h=4 m=57 s=0
